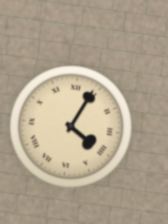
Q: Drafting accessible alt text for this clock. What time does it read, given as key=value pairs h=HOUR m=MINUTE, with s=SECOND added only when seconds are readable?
h=4 m=4
